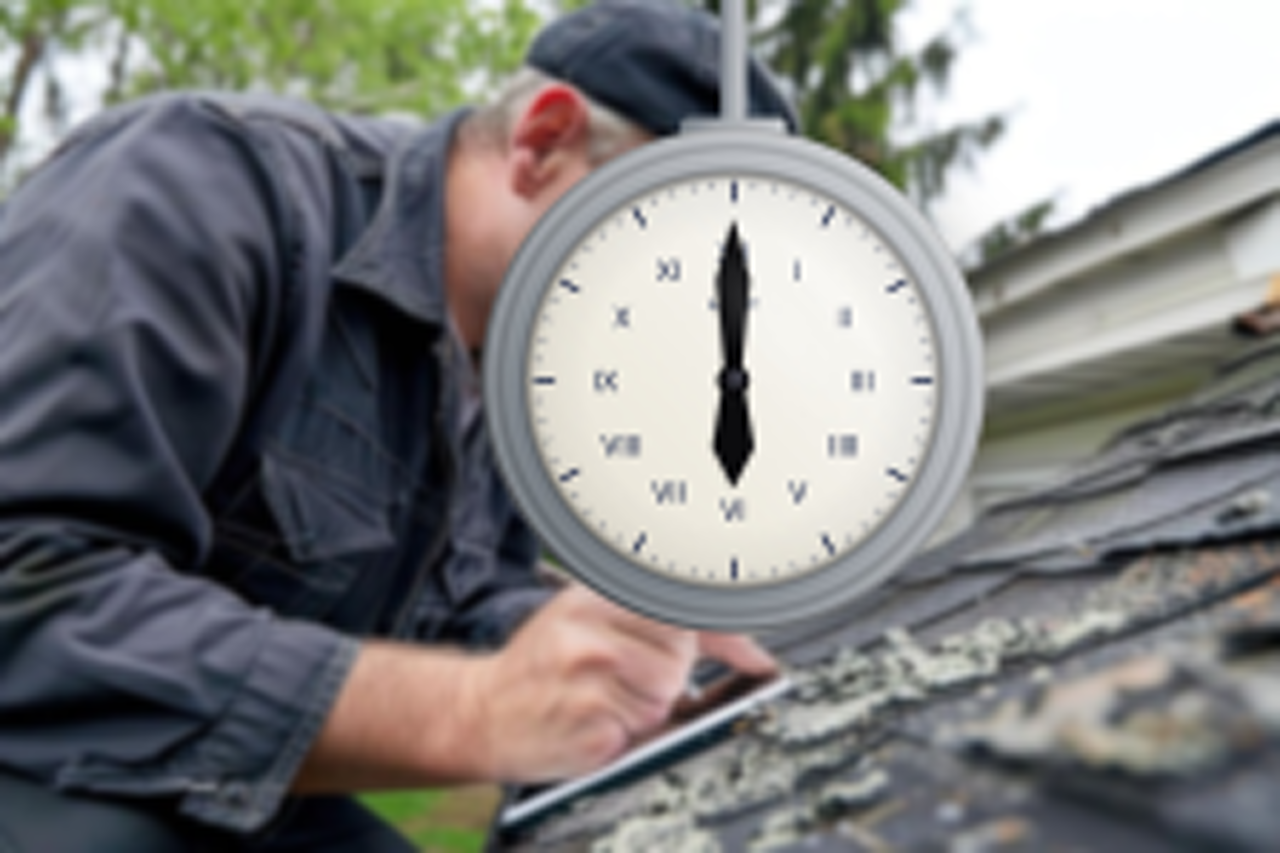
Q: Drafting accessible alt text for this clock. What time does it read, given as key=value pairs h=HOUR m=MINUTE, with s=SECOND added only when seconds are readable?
h=6 m=0
